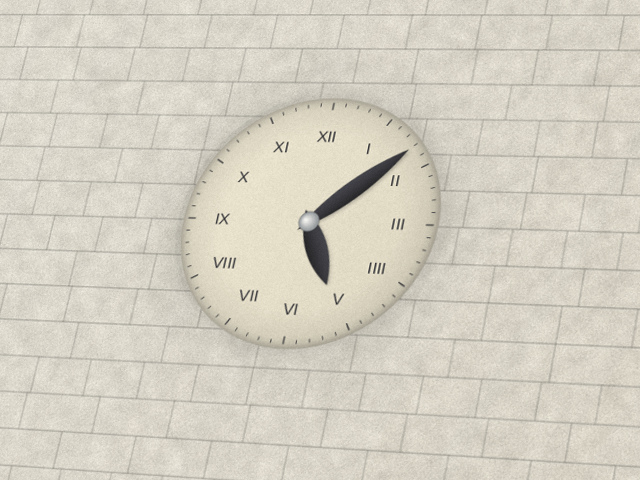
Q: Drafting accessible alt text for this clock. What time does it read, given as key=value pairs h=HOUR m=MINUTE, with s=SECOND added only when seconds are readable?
h=5 m=8
